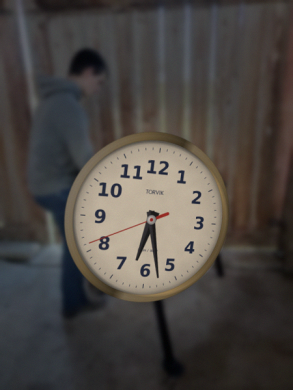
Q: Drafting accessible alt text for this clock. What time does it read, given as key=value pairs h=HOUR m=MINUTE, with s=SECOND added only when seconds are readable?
h=6 m=27 s=41
